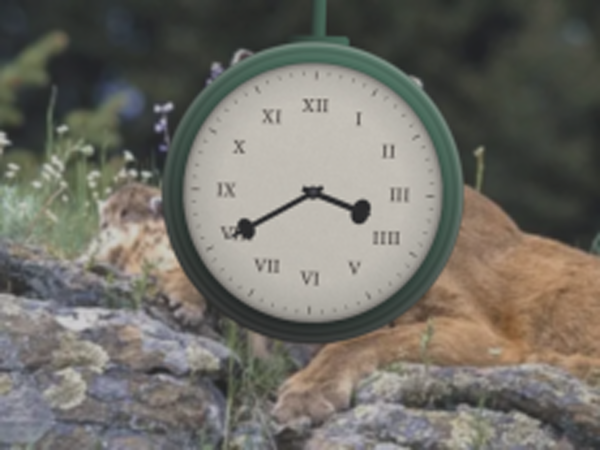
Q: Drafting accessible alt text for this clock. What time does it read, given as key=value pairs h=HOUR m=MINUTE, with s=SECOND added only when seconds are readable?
h=3 m=40
